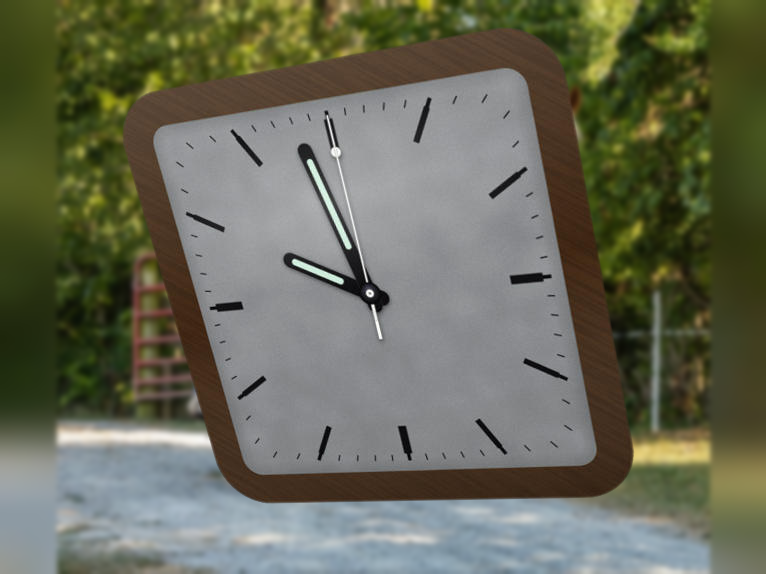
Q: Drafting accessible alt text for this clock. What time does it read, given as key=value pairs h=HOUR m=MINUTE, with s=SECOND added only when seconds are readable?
h=9 m=58 s=0
